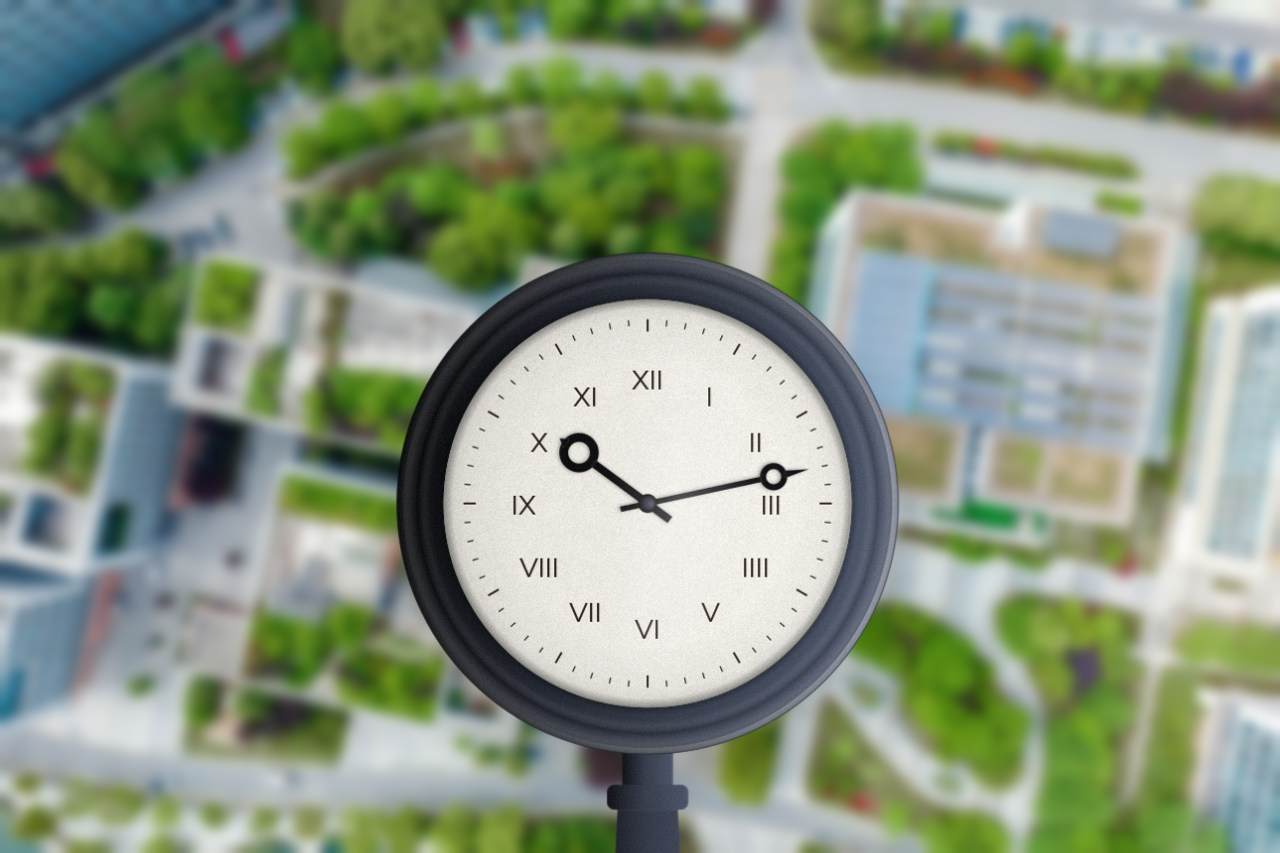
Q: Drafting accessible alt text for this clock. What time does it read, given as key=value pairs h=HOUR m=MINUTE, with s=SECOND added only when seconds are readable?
h=10 m=13
